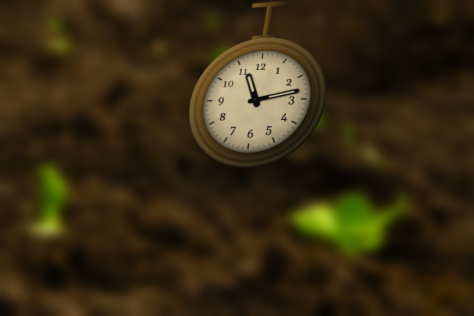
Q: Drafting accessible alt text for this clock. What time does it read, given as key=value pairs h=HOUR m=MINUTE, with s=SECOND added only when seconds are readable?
h=11 m=13
